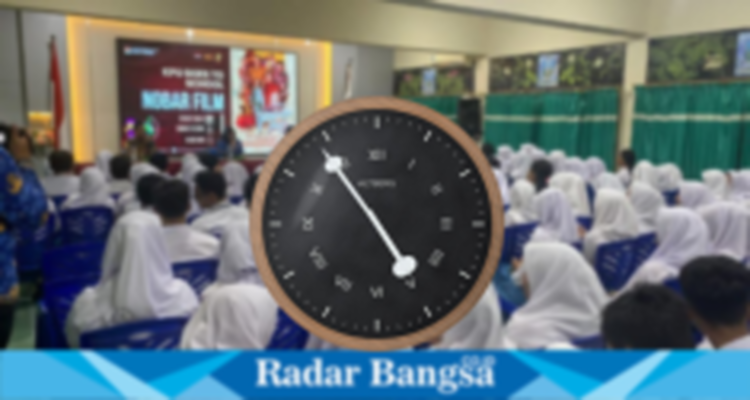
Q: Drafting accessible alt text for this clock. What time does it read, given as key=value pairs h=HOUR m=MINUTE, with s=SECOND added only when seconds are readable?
h=4 m=54
